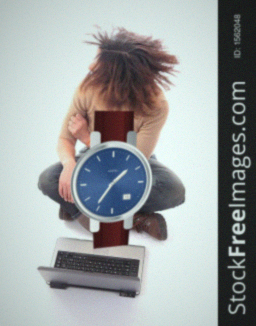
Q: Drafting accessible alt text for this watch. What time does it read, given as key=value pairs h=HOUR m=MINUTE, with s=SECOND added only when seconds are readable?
h=1 m=36
